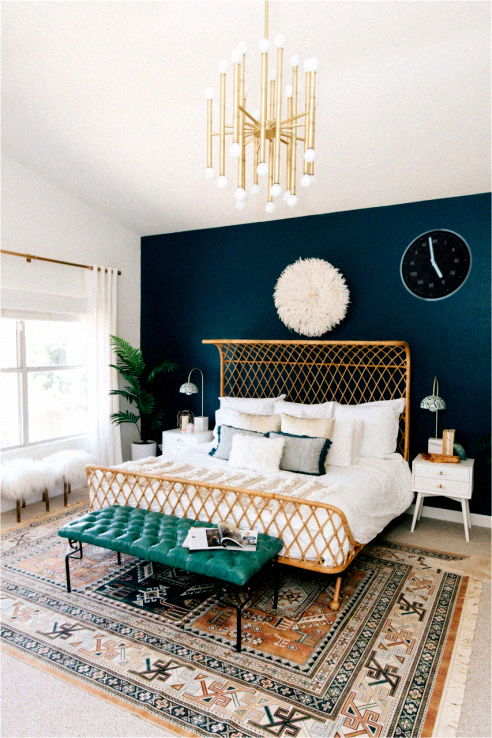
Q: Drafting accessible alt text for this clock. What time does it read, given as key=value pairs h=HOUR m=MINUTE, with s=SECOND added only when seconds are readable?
h=4 m=58
